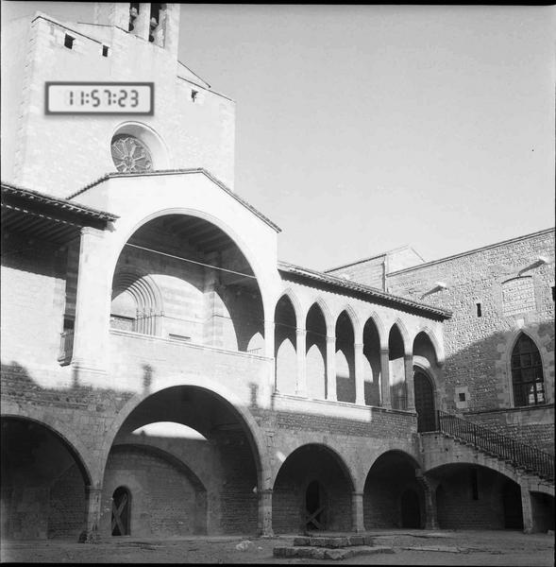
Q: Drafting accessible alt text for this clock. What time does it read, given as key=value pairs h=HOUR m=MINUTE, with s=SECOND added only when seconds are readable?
h=11 m=57 s=23
